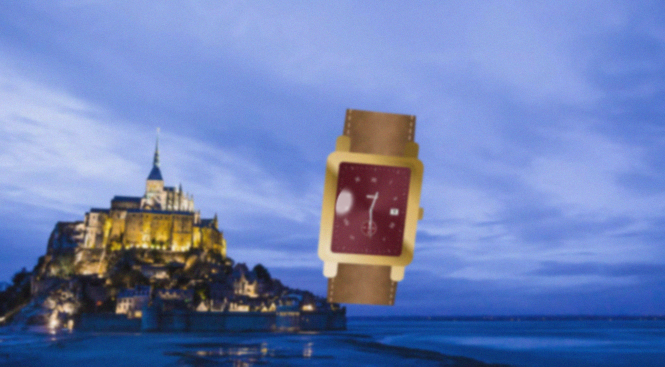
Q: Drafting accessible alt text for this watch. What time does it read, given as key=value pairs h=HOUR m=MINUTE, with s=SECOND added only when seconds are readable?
h=12 m=29
